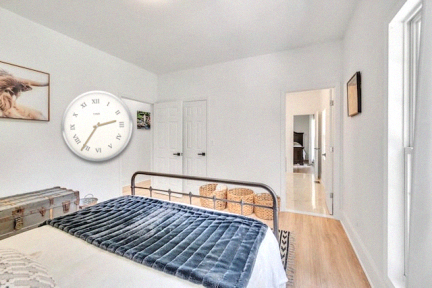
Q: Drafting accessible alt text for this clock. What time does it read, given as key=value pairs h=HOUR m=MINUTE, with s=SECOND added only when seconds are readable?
h=2 m=36
